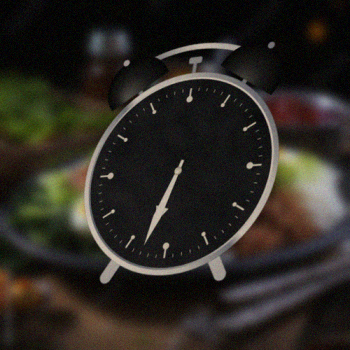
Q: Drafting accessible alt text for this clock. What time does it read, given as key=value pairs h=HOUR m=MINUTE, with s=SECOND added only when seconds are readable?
h=6 m=33
